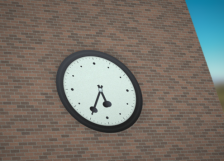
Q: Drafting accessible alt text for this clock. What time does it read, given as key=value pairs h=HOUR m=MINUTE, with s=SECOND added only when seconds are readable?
h=5 m=35
